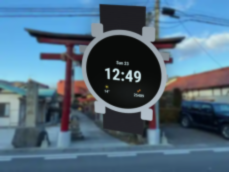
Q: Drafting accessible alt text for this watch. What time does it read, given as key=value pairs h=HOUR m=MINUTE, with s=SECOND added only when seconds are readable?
h=12 m=49
